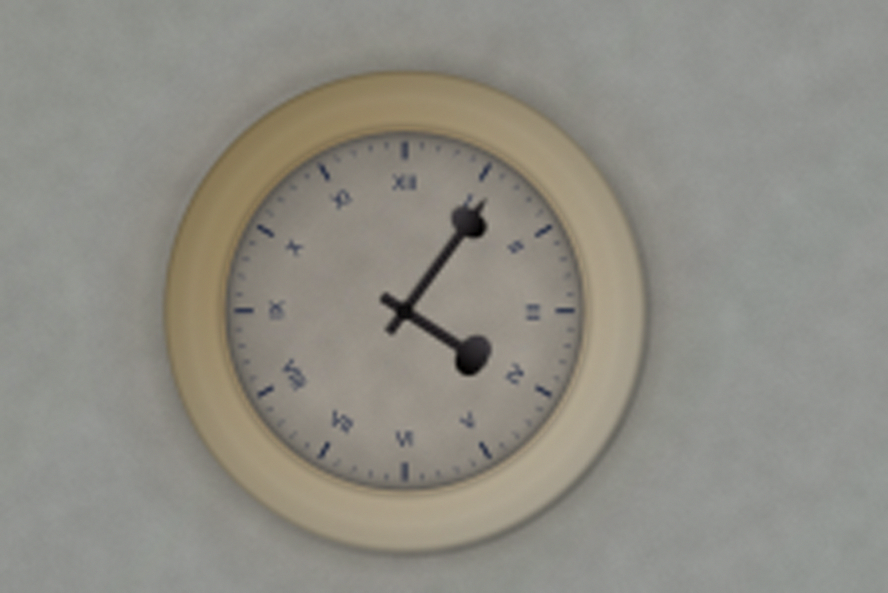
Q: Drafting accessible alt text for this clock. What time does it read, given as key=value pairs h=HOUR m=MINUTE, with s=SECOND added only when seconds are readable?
h=4 m=6
